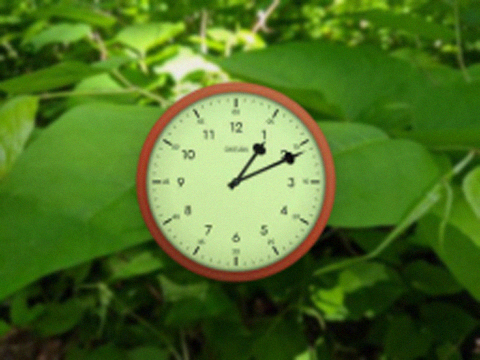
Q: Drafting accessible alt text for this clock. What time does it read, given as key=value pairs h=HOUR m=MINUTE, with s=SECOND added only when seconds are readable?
h=1 m=11
